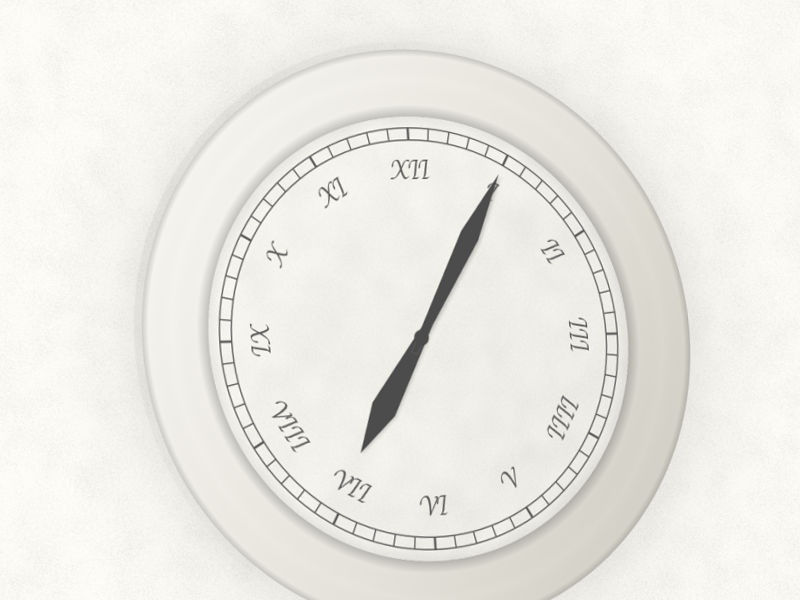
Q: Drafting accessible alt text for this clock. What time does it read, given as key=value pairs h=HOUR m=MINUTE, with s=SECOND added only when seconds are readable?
h=7 m=5
